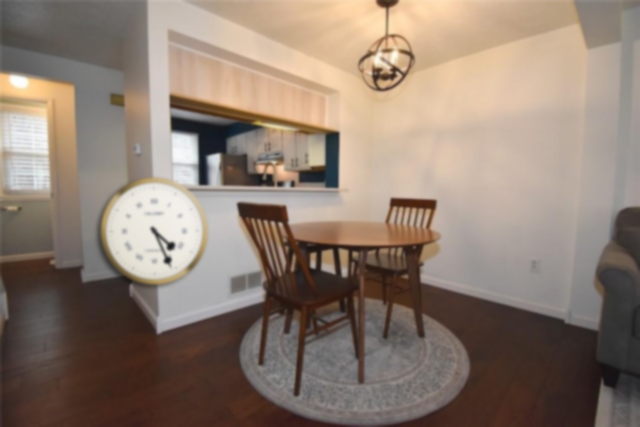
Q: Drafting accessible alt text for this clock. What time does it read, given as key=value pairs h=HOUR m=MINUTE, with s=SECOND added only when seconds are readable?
h=4 m=26
